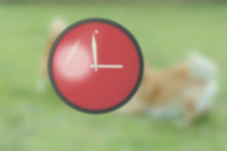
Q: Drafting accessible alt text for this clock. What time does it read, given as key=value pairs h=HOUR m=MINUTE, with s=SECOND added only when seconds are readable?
h=2 m=59
